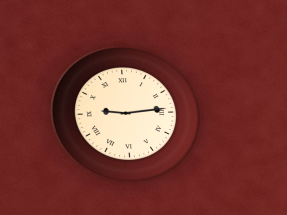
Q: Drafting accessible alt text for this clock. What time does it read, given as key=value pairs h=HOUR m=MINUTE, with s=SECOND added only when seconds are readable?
h=9 m=14
